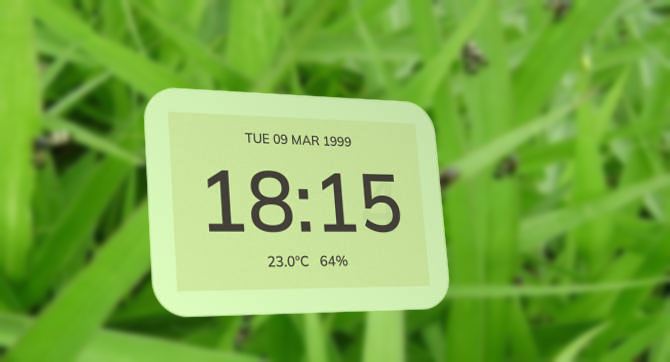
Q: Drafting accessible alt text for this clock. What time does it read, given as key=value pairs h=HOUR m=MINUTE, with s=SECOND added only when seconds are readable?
h=18 m=15
